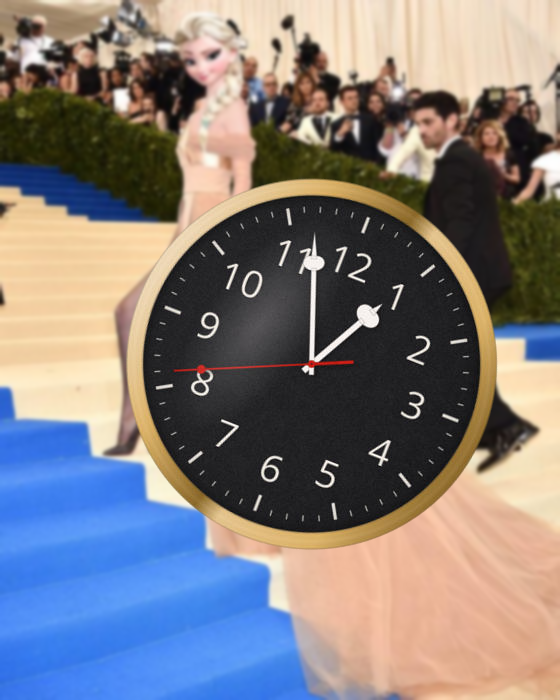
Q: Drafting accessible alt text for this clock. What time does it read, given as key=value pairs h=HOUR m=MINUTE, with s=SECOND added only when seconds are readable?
h=12 m=56 s=41
